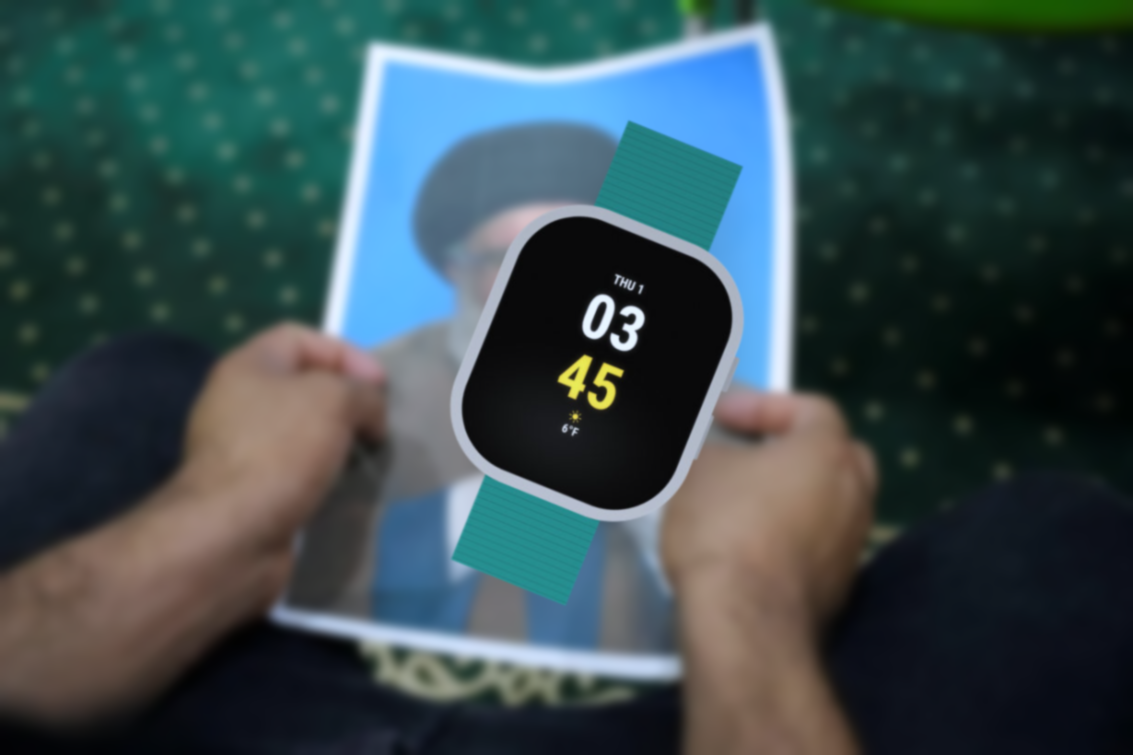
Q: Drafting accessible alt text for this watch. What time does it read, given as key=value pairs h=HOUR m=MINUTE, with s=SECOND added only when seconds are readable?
h=3 m=45
